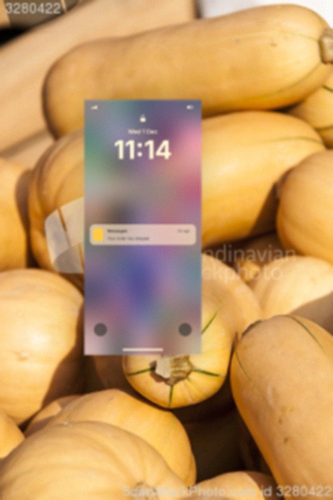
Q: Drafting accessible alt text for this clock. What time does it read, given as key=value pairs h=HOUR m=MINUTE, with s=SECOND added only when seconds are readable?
h=11 m=14
